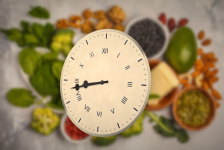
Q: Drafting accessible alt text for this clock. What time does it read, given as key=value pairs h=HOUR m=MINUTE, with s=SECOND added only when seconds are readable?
h=8 m=43
